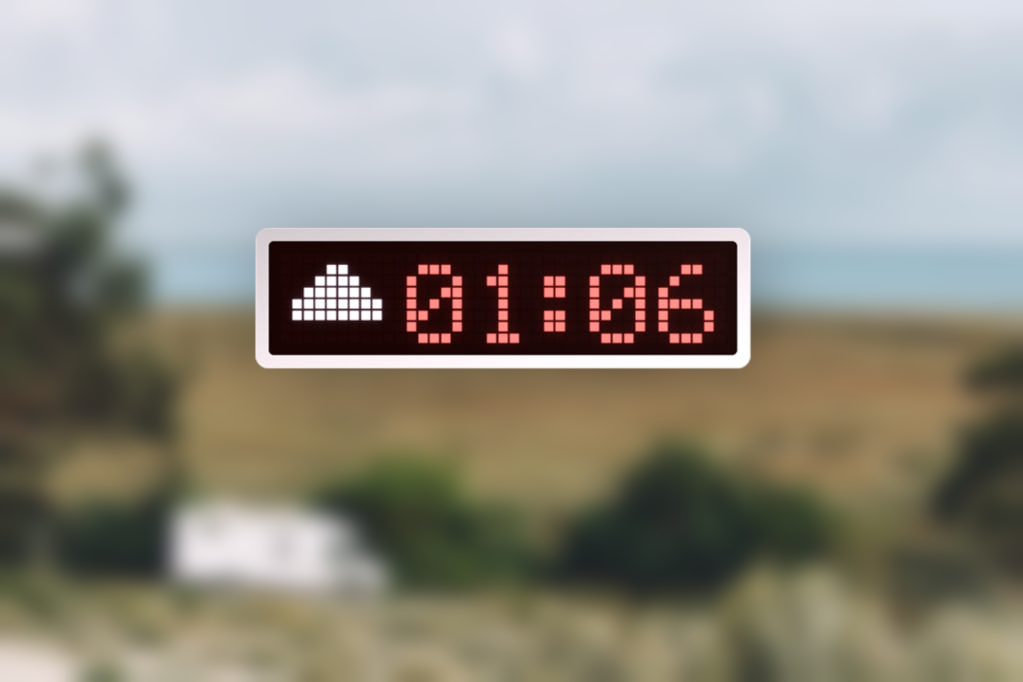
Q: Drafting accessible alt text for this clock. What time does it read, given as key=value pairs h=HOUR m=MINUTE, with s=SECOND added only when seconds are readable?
h=1 m=6
